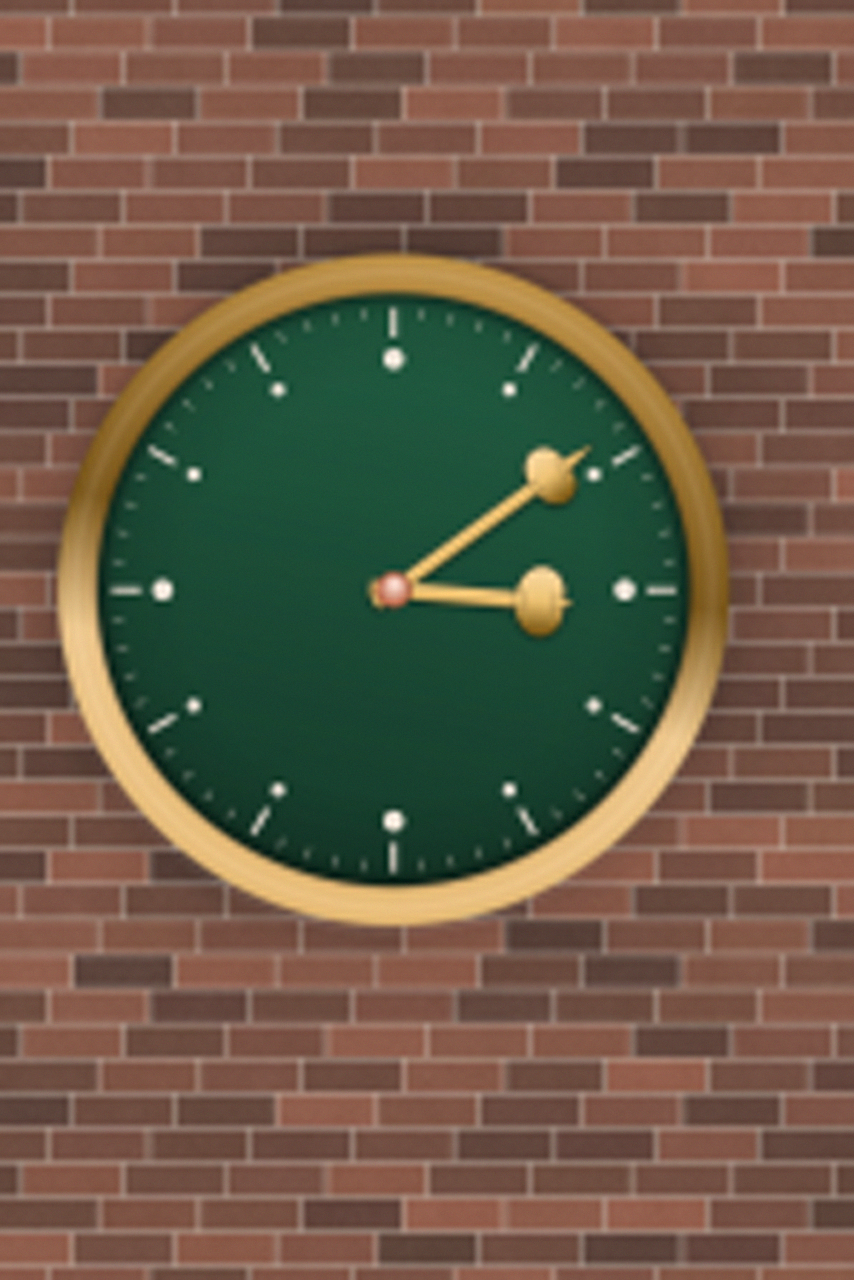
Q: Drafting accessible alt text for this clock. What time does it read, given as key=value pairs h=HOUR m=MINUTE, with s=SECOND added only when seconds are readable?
h=3 m=9
